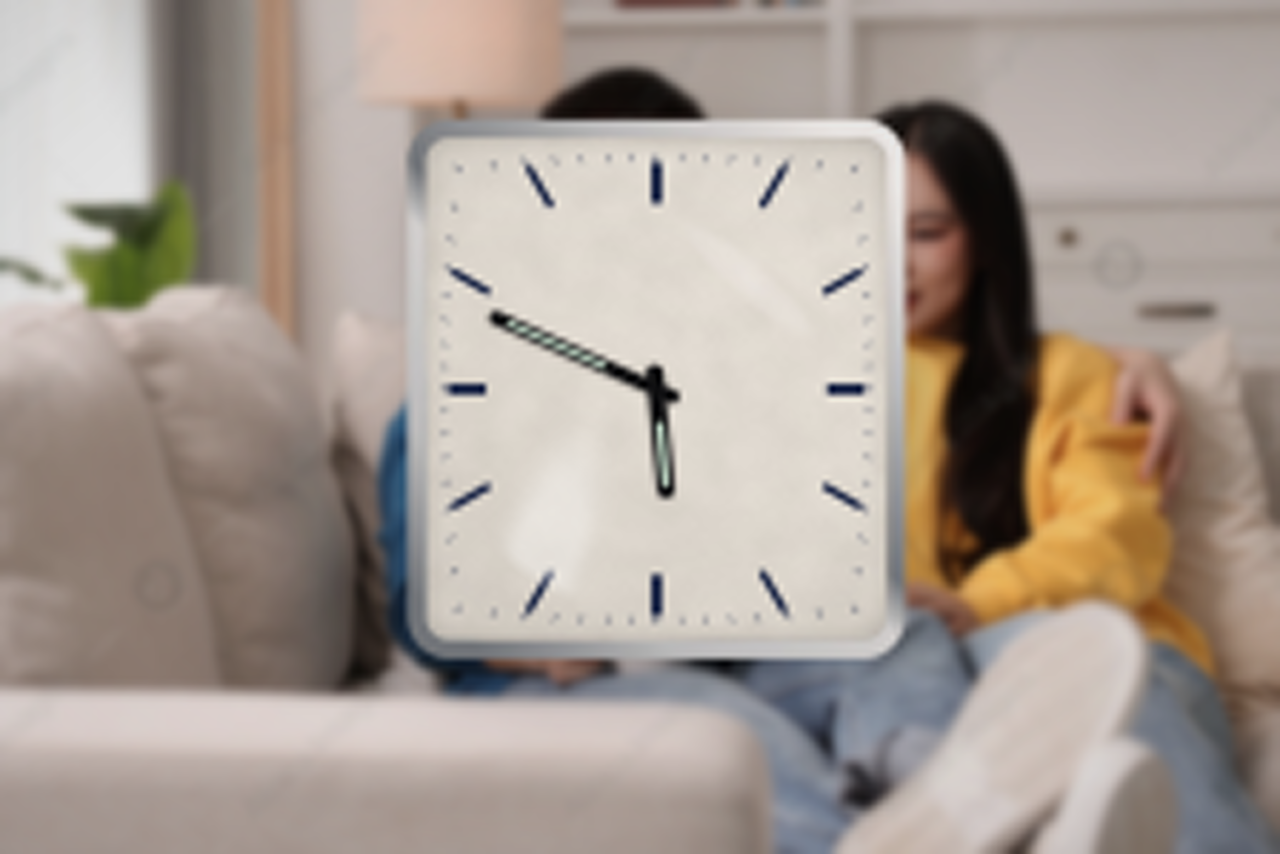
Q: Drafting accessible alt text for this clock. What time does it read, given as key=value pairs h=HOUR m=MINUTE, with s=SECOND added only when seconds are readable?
h=5 m=49
